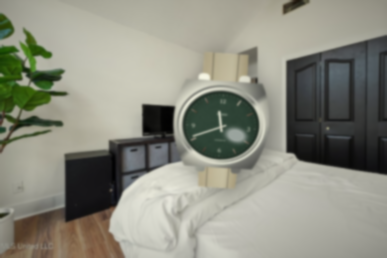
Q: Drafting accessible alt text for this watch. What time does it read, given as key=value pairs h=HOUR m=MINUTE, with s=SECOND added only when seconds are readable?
h=11 m=41
